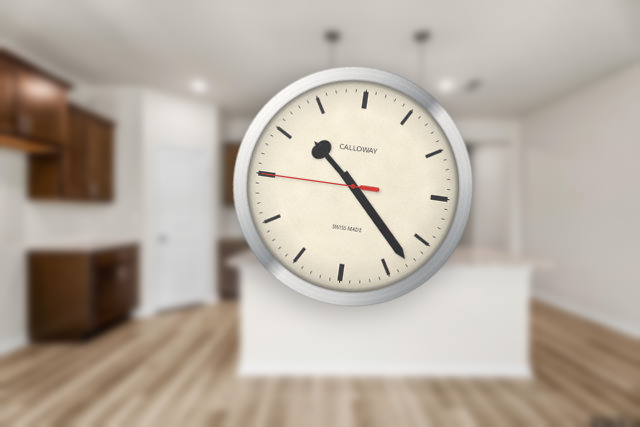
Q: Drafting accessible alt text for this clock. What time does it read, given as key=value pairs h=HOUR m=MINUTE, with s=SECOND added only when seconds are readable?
h=10 m=22 s=45
